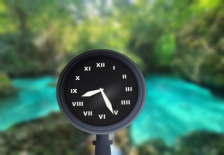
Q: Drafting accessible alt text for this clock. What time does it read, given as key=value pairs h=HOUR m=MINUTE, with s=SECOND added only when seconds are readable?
h=8 m=26
